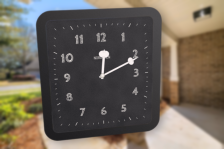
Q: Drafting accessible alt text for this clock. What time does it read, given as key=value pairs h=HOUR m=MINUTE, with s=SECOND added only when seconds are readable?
h=12 m=11
